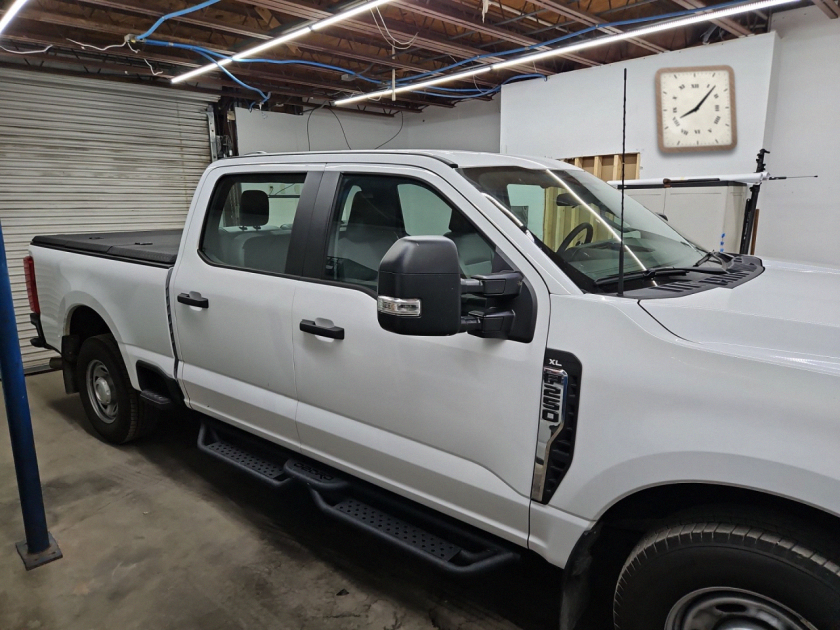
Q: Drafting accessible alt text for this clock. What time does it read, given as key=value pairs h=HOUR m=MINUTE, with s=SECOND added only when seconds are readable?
h=8 m=7
